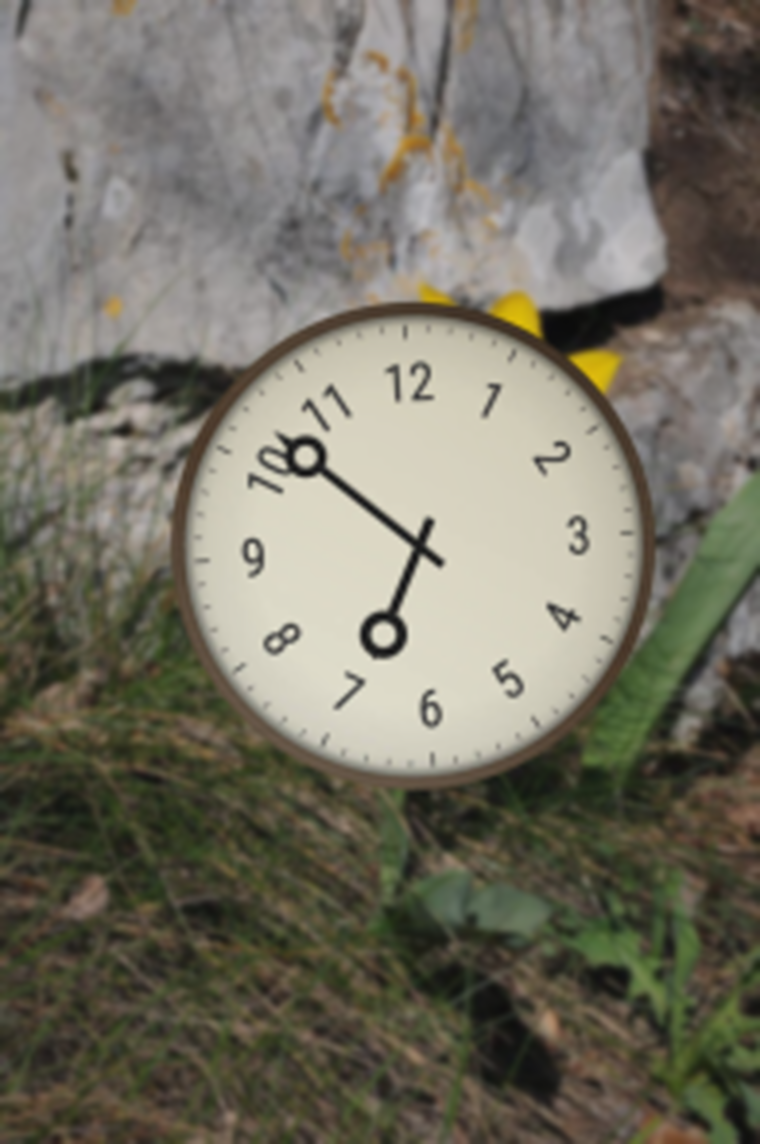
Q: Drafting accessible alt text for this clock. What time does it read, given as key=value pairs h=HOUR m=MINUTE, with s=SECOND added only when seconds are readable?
h=6 m=52
